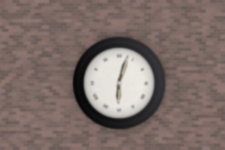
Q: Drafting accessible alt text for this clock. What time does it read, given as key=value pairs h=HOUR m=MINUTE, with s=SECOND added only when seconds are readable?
h=6 m=3
